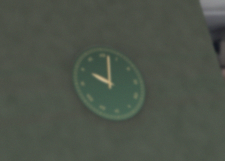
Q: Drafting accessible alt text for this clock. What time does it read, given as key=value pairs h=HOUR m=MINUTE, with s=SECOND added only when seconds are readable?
h=10 m=2
